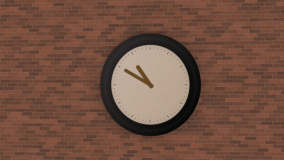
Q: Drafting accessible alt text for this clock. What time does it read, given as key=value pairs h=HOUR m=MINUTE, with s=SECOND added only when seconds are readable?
h=10 m=50
